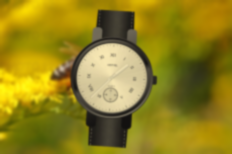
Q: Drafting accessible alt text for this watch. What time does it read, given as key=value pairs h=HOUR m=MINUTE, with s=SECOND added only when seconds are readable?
h=1 m=37
